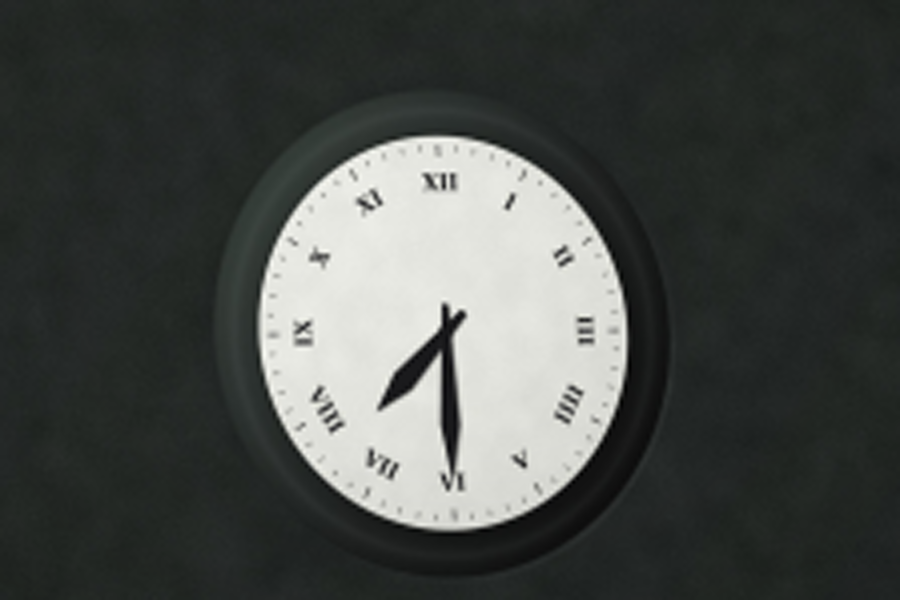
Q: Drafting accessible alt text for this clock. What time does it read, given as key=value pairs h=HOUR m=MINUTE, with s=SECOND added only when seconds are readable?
h=7 m=30
